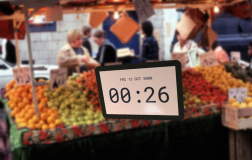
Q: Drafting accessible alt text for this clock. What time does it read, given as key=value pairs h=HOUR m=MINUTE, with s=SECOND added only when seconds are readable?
h=0 m=26
